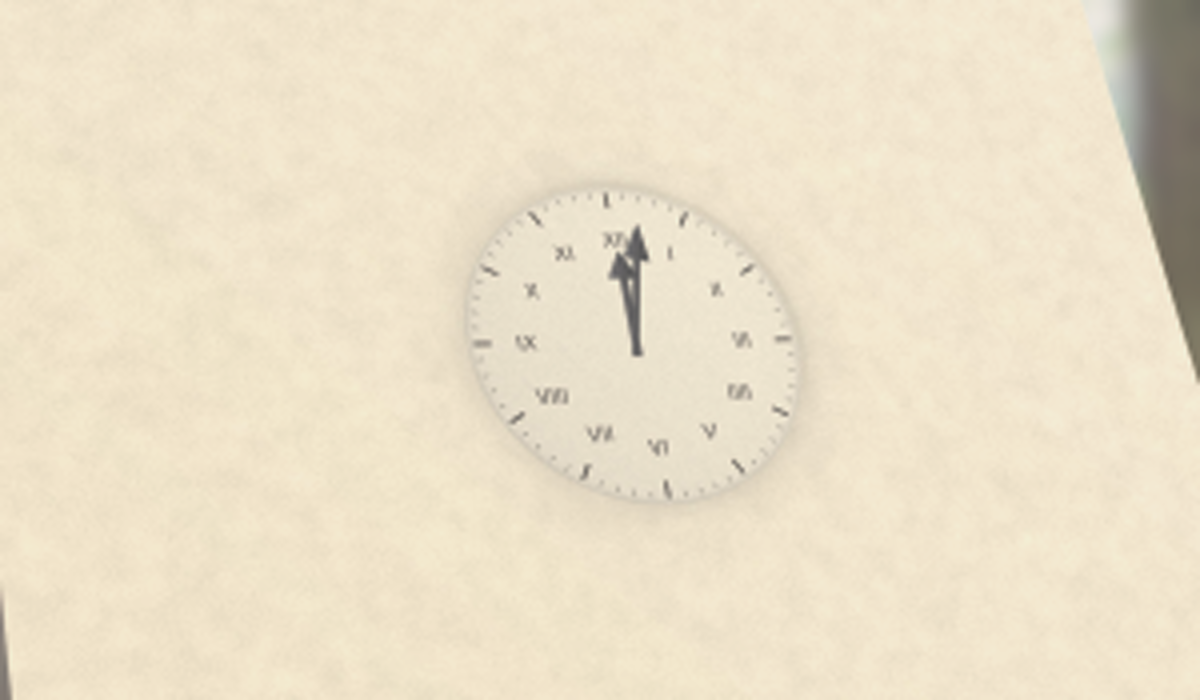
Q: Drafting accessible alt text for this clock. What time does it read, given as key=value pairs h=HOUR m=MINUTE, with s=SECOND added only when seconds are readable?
h=12 m=2
